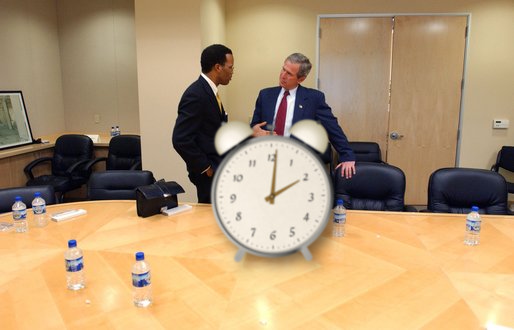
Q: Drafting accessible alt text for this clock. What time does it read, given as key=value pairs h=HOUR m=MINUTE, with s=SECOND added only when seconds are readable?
h=2 m=1
